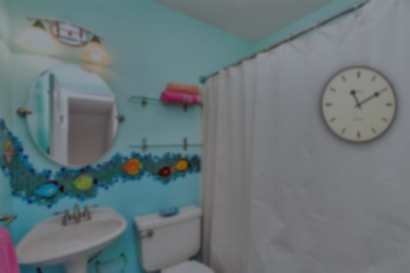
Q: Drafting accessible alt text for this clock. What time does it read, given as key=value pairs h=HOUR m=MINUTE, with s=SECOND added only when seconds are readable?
h=11 m=10
